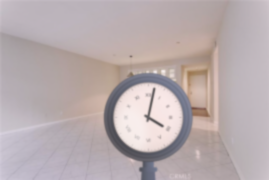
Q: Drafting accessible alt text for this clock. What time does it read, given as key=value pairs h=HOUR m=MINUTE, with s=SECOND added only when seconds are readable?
h=4 m=2
